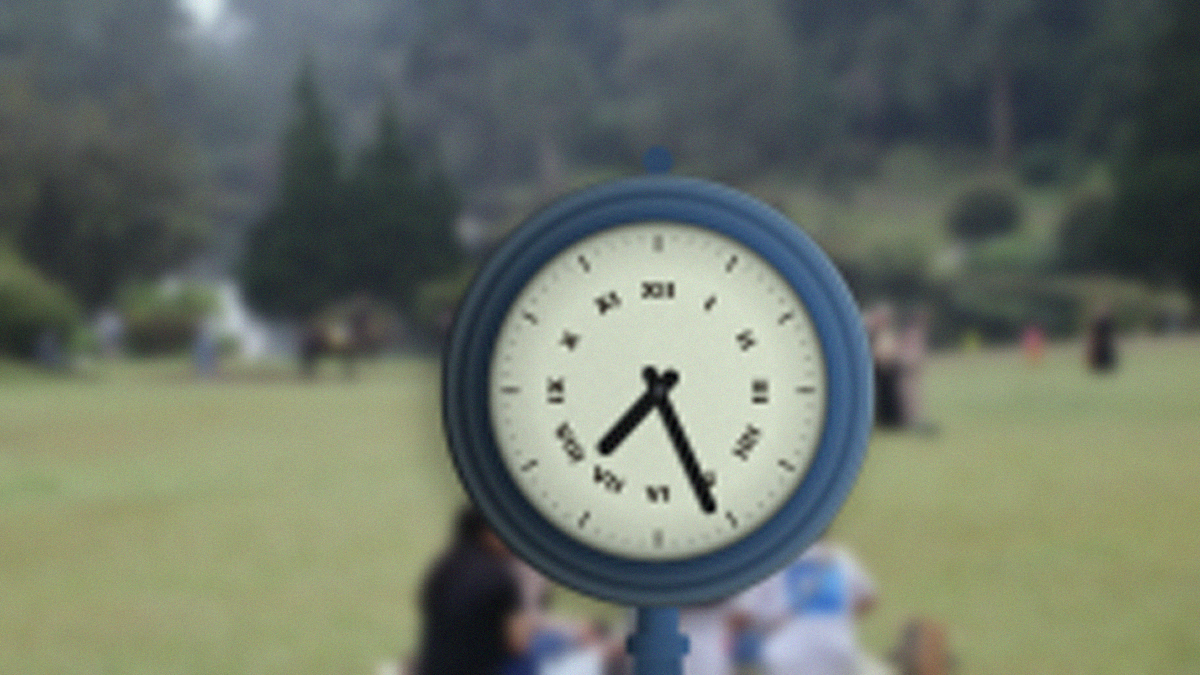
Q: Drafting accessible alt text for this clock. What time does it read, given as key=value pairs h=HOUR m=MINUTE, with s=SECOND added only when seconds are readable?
h=7 m=26
